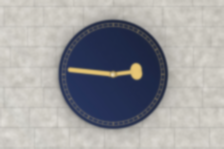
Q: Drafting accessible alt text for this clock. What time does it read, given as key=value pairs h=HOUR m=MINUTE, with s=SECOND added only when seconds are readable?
h=2 m=46
